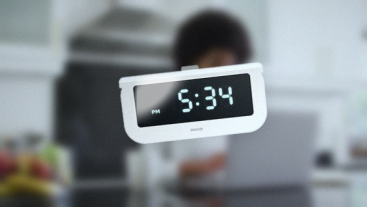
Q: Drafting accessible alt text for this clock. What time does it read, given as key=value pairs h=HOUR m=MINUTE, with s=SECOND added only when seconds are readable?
h=5 m=34
